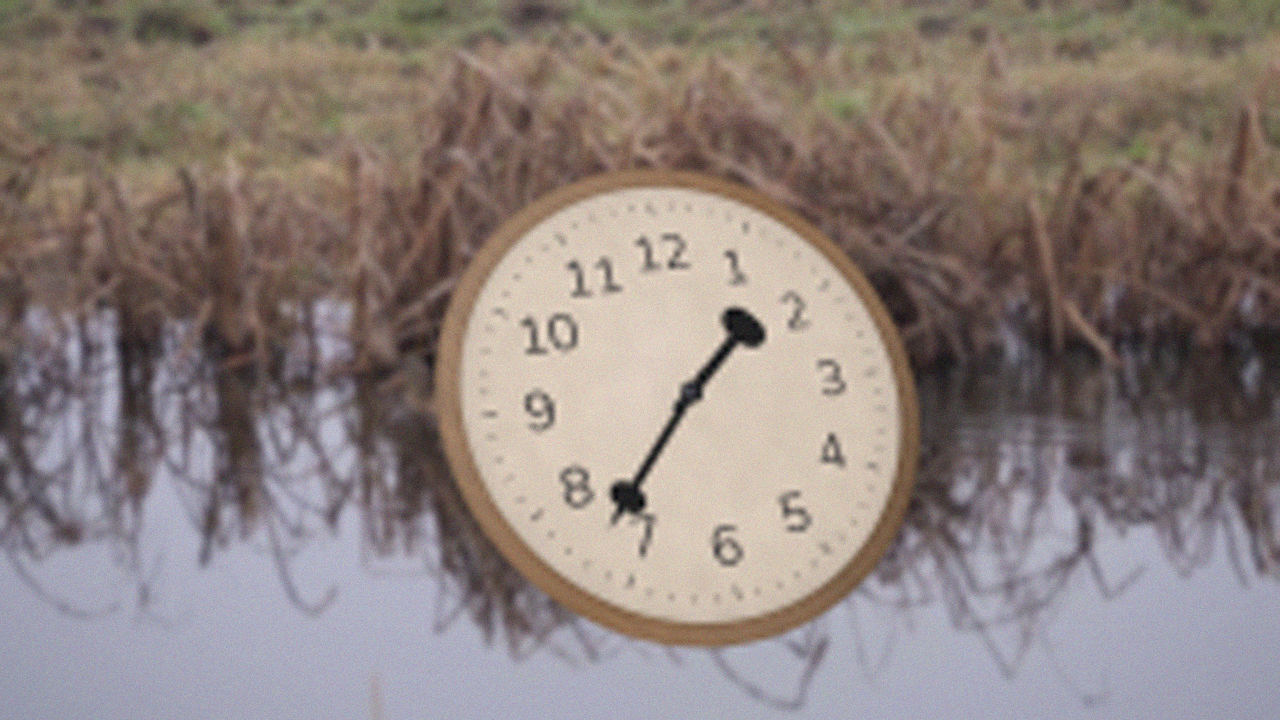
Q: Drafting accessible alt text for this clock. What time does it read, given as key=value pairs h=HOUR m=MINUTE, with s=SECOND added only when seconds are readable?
h=1 m=37
